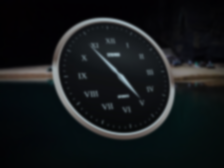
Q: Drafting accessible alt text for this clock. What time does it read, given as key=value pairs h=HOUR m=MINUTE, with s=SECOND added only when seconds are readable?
h=4 m=54
